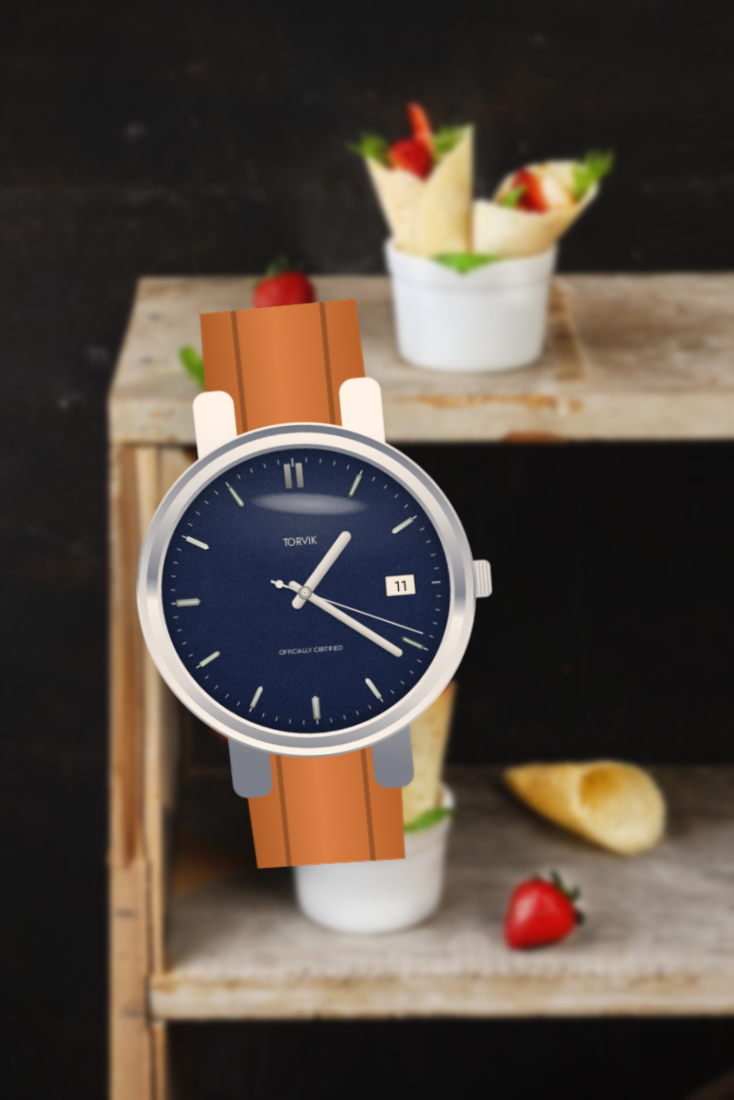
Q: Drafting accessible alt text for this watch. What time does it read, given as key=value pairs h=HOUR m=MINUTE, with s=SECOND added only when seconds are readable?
h=1 m=21 s=19
